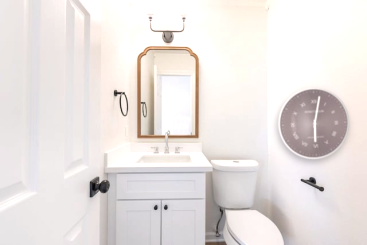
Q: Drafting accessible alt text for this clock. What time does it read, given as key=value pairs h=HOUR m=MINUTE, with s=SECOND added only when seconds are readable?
h=6 m=2
